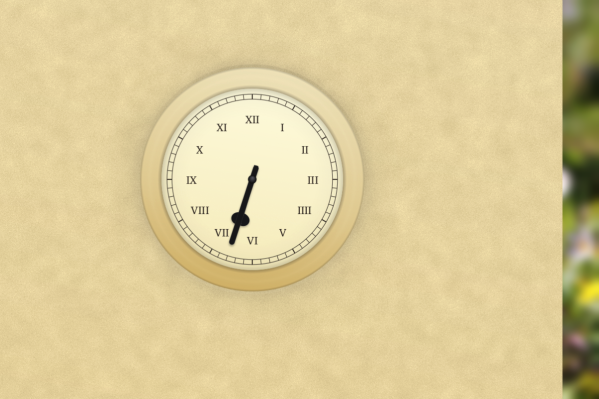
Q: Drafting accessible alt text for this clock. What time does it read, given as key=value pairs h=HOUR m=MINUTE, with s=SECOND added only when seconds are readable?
h=6 m=33
